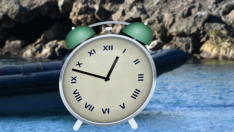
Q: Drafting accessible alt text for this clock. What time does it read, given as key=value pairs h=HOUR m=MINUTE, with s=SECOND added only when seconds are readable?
h=12 m=48
